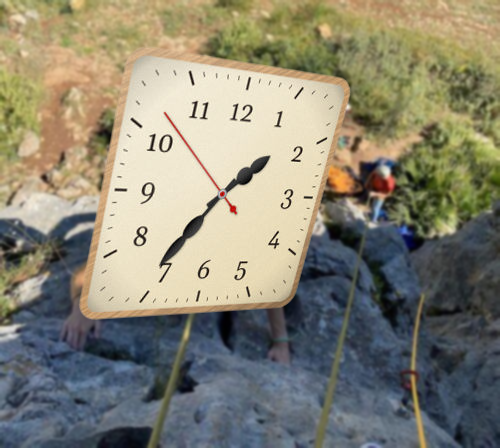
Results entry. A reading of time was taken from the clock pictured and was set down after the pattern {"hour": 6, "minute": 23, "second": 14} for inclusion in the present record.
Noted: {"hour": 1, "minute": 35, "second": 52}
